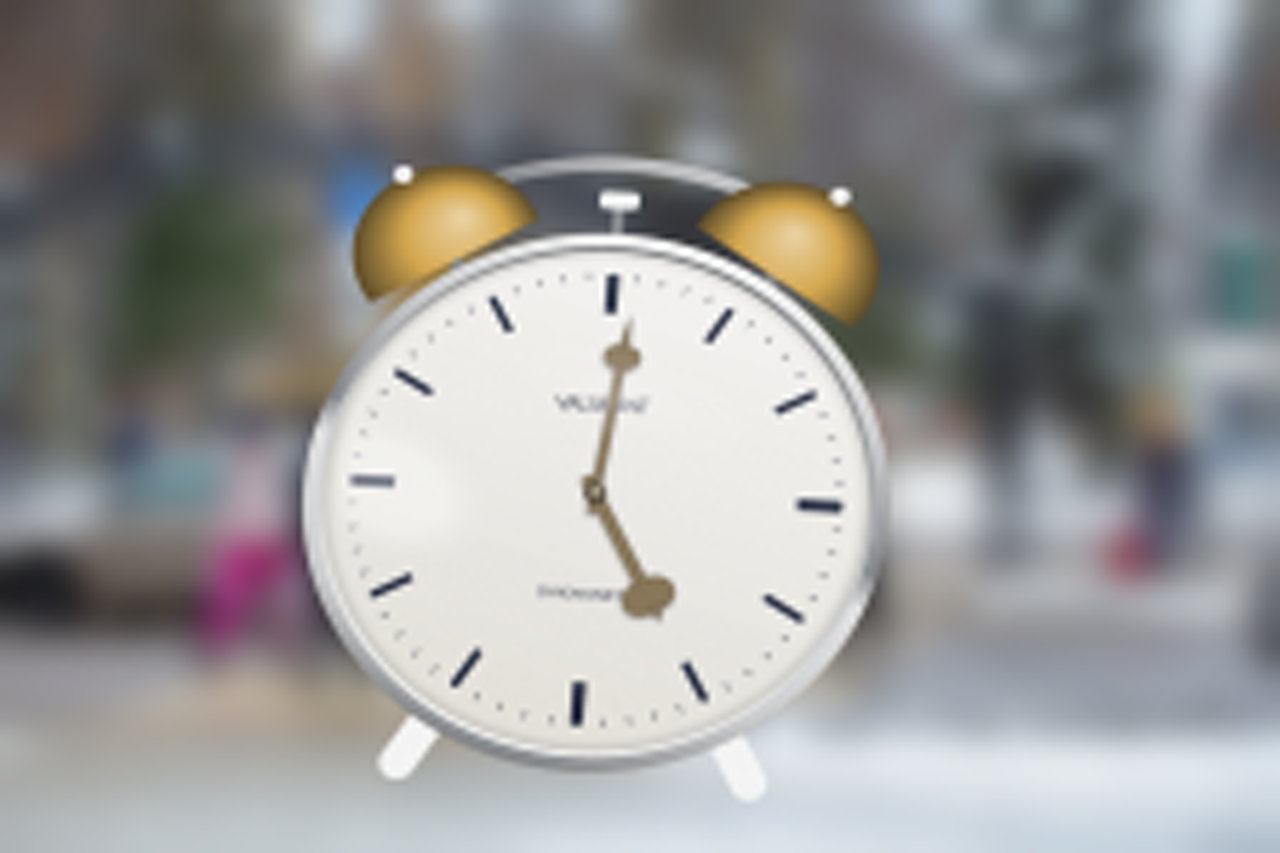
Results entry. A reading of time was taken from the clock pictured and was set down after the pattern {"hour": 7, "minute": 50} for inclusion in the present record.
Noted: {"hour": 5, "minute": 1}
